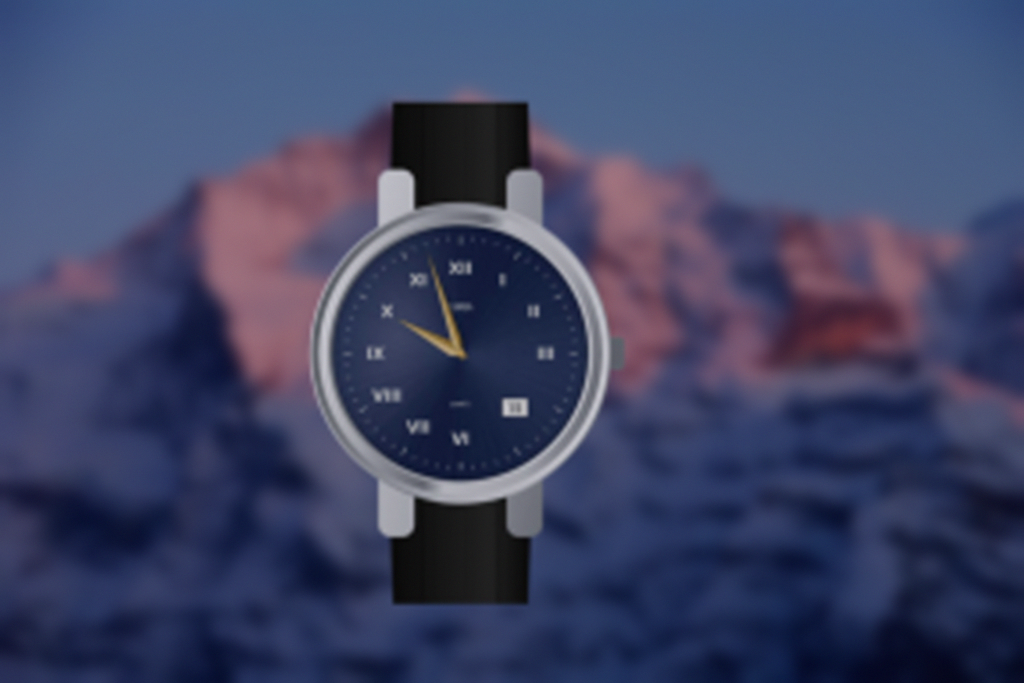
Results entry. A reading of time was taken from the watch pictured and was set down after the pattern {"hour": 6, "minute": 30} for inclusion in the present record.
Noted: {"hour": 9, "minute": 57}
